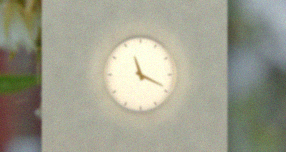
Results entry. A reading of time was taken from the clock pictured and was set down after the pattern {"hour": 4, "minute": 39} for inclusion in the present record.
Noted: {"hour": 11, "minute": 19}
